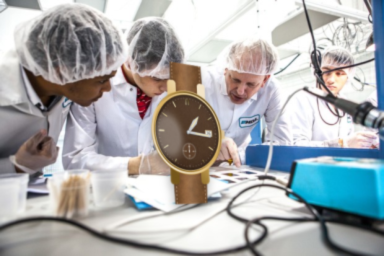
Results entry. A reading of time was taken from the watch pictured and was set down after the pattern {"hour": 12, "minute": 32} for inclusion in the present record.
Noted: {"hour": 1, "minute": 16}
